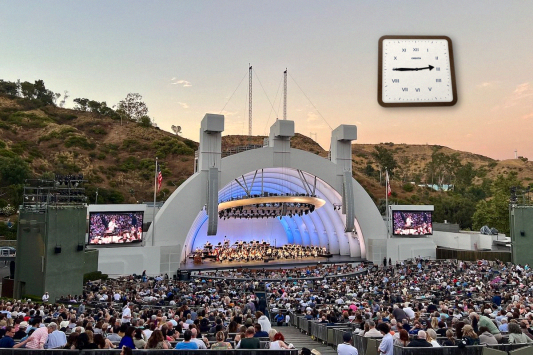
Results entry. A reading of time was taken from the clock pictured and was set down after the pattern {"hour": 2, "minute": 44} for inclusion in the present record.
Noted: {"hour": 2, "minute": 45}
